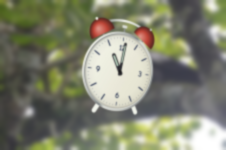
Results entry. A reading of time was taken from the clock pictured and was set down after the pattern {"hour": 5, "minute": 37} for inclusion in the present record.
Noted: {"hour": 11, "minute": 1}
